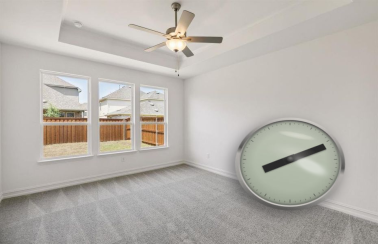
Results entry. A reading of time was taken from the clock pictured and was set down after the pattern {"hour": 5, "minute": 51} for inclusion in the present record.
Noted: {"hour": 8, "minute": 11}
